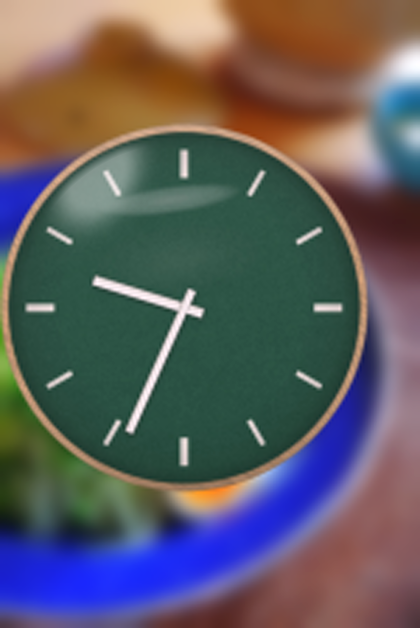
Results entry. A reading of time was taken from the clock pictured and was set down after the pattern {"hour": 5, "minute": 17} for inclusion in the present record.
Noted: {"hour": 9, "minute": 34}
